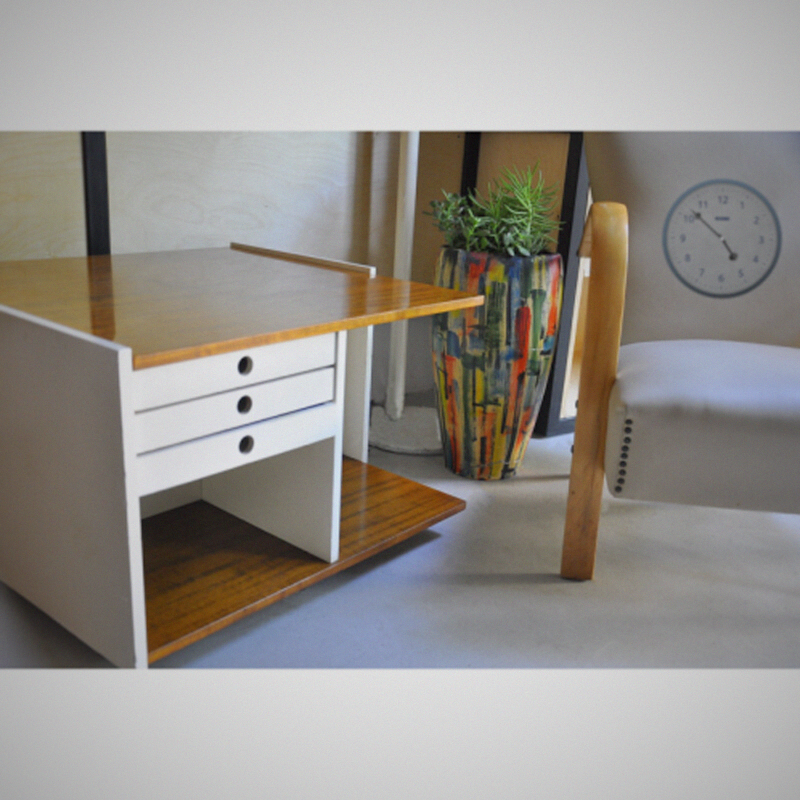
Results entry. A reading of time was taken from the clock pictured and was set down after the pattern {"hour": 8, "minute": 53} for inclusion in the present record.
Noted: {"hour": 4, "minute": 52}
